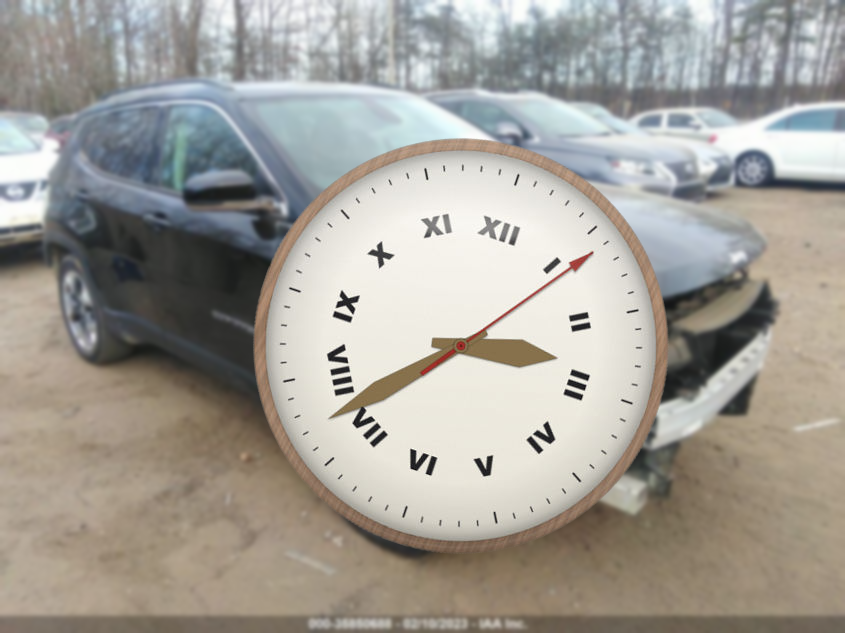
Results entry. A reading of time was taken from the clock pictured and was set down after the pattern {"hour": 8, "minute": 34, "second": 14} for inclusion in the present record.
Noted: {"hour": 2, "minute": 37, "second": 6}
